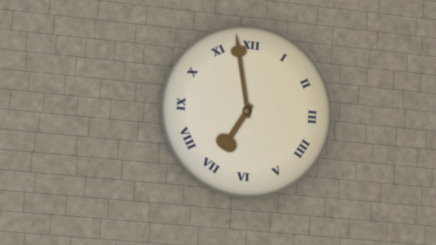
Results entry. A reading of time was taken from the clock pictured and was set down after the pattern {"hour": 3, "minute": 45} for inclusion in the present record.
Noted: {"hour": 6, "minute": 58}
